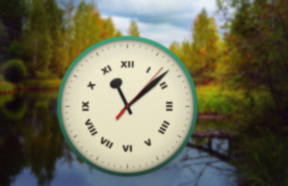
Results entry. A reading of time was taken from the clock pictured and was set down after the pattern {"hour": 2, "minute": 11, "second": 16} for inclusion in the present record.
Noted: {"hour": 11, "minute": 8, "second": 7}
